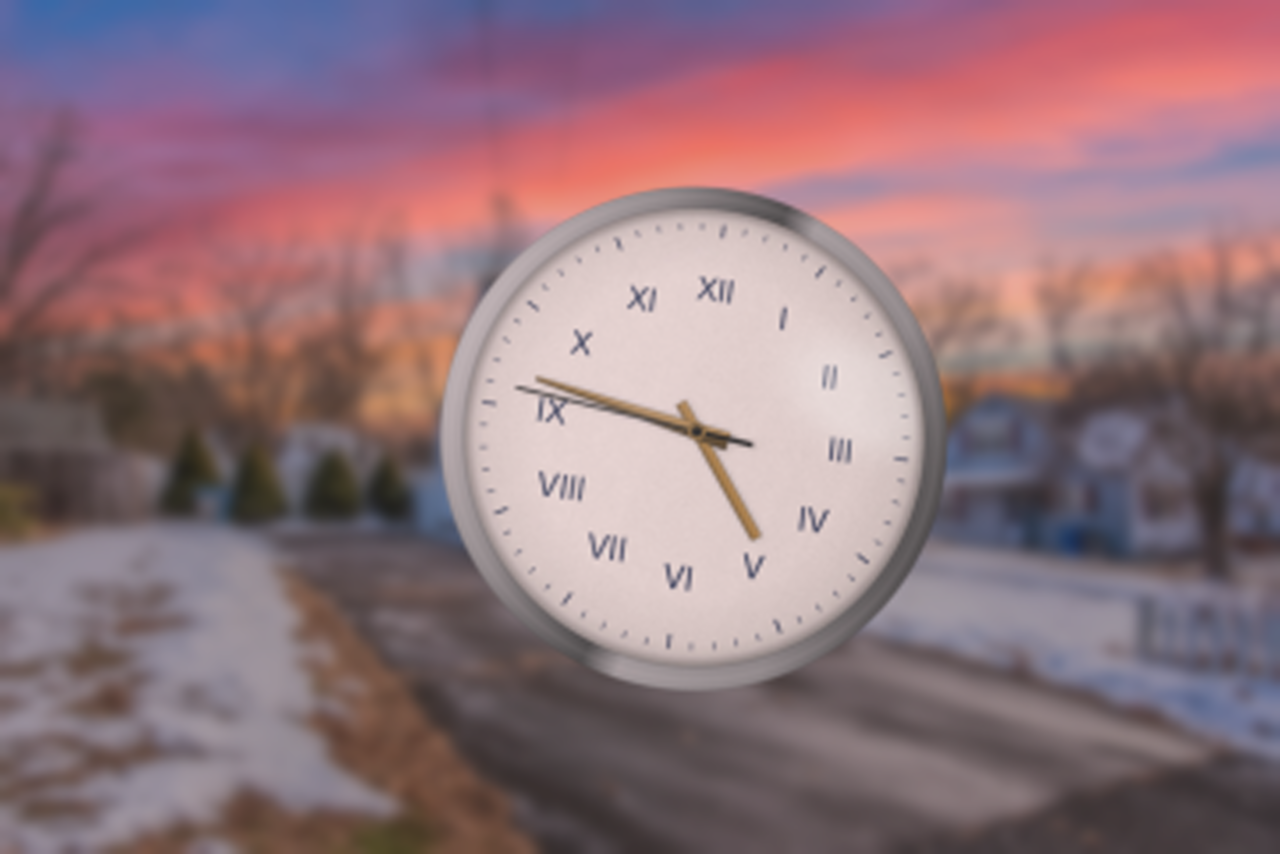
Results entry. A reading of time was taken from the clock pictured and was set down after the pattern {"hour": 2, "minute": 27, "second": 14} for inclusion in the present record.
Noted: {"hour": 4, "minute": 46, "second": 46}
